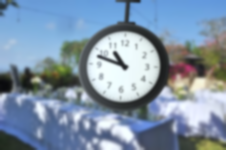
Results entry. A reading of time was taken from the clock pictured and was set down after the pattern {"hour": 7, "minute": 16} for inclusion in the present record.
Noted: {"hour": 10, "minute": 48}
